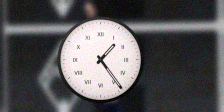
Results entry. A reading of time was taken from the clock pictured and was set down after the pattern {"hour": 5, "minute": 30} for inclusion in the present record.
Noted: {"hour": 1, "minute": 24}
